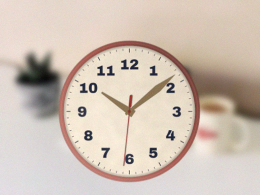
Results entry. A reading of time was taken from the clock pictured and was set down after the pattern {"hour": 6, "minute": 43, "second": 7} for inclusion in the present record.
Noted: {"hour": 10, "minute": 8, "second": 31}
